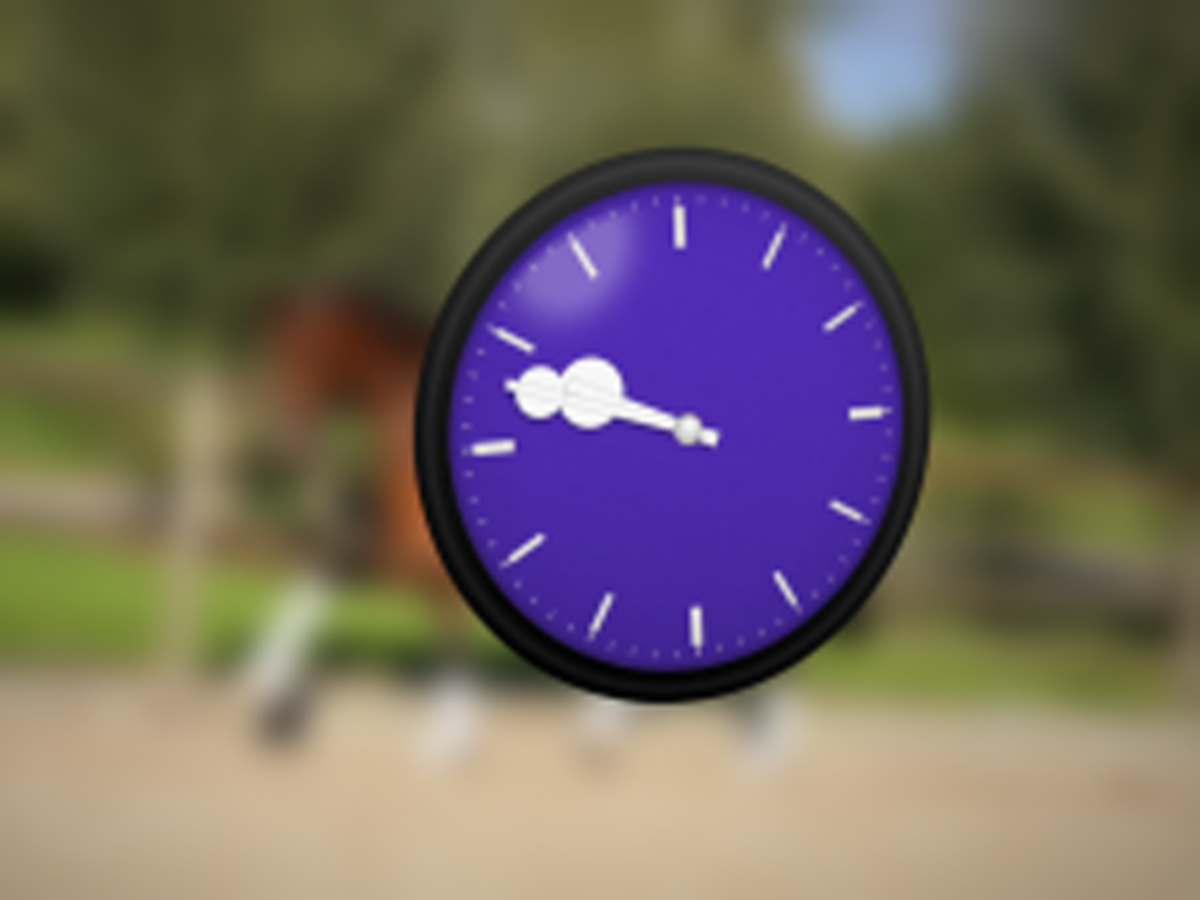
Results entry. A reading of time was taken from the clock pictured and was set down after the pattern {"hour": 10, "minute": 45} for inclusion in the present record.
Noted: {"hour": 9, "minute": 48}
